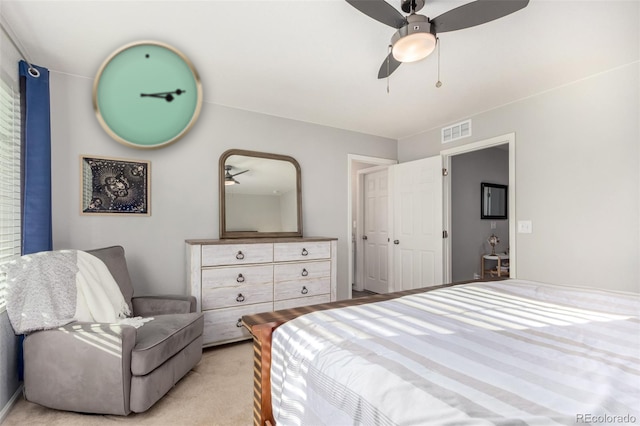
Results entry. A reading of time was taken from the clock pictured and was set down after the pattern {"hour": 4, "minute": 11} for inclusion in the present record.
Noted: {"hour": 3, "minute": 14}
